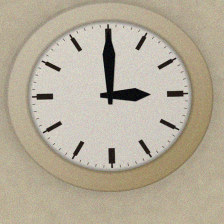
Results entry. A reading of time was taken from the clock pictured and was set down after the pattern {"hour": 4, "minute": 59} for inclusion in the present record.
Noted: {"hour": 3, "minute": 0}
